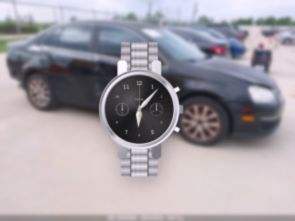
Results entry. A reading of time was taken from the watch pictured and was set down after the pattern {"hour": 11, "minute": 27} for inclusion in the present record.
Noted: {"hour": 6, "minute": 7}
